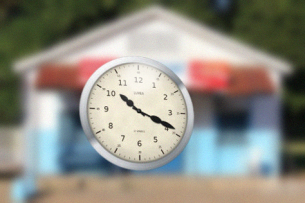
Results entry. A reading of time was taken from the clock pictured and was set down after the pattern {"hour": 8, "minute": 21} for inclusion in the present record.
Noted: {"hour": 10, "minute": 19}
